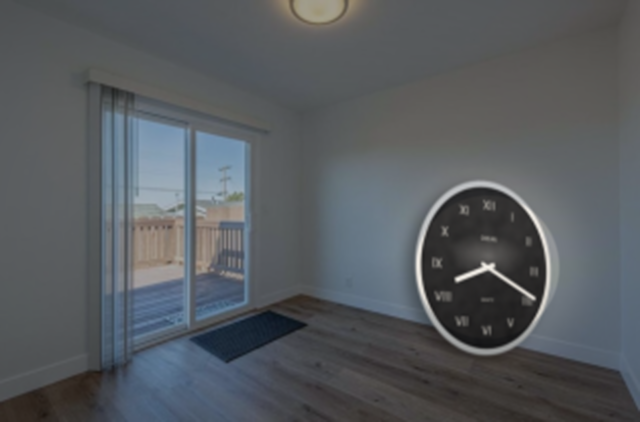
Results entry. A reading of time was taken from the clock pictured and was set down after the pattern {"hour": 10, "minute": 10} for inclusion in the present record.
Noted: {"hour": 8, "minute": 19}
